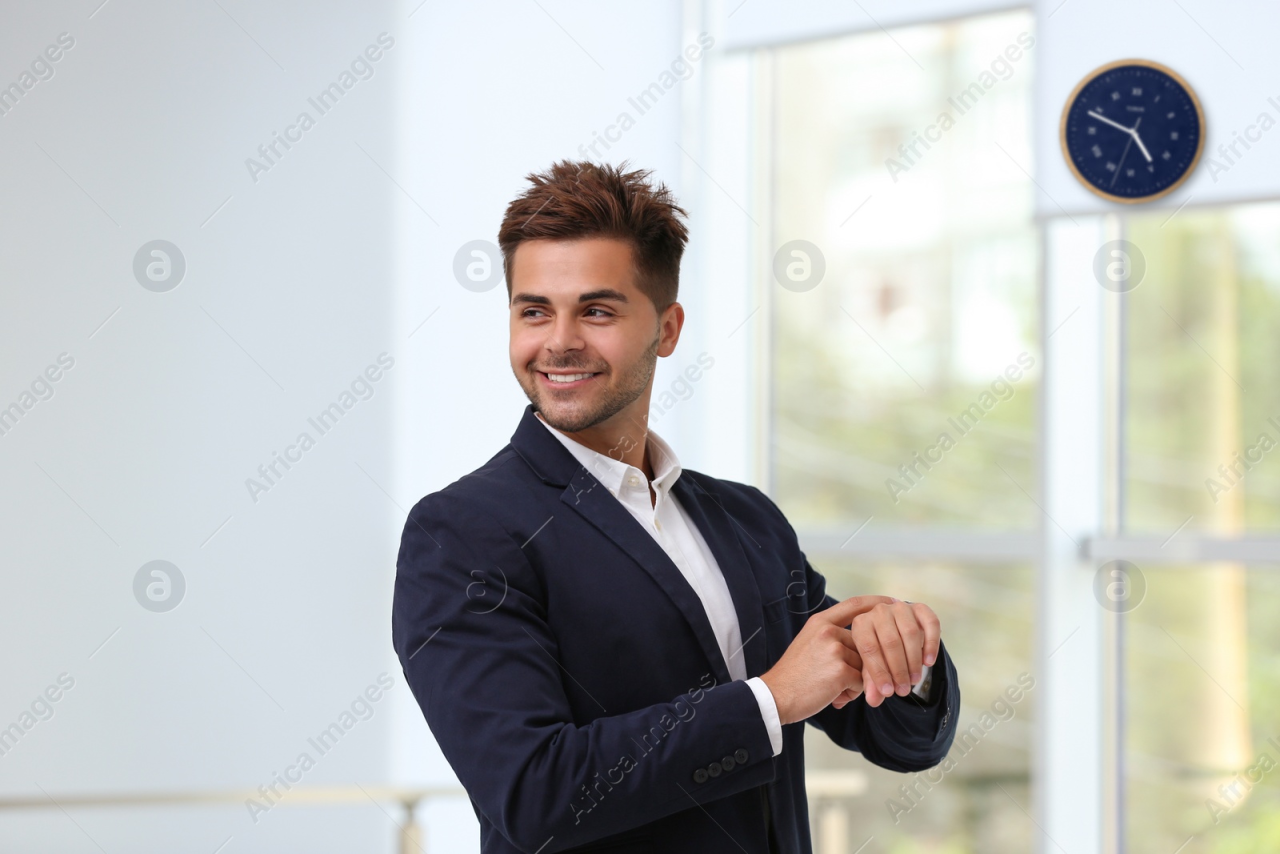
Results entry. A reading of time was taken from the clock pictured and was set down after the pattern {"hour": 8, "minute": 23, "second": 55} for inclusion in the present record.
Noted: {"hour": 4, "minute": 48, "second": 33}
